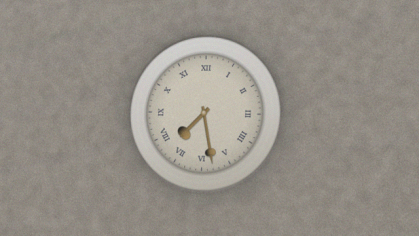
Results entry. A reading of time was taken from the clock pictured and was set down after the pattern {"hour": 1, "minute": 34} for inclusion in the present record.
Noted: {"hour": 7, "minute": 28}
